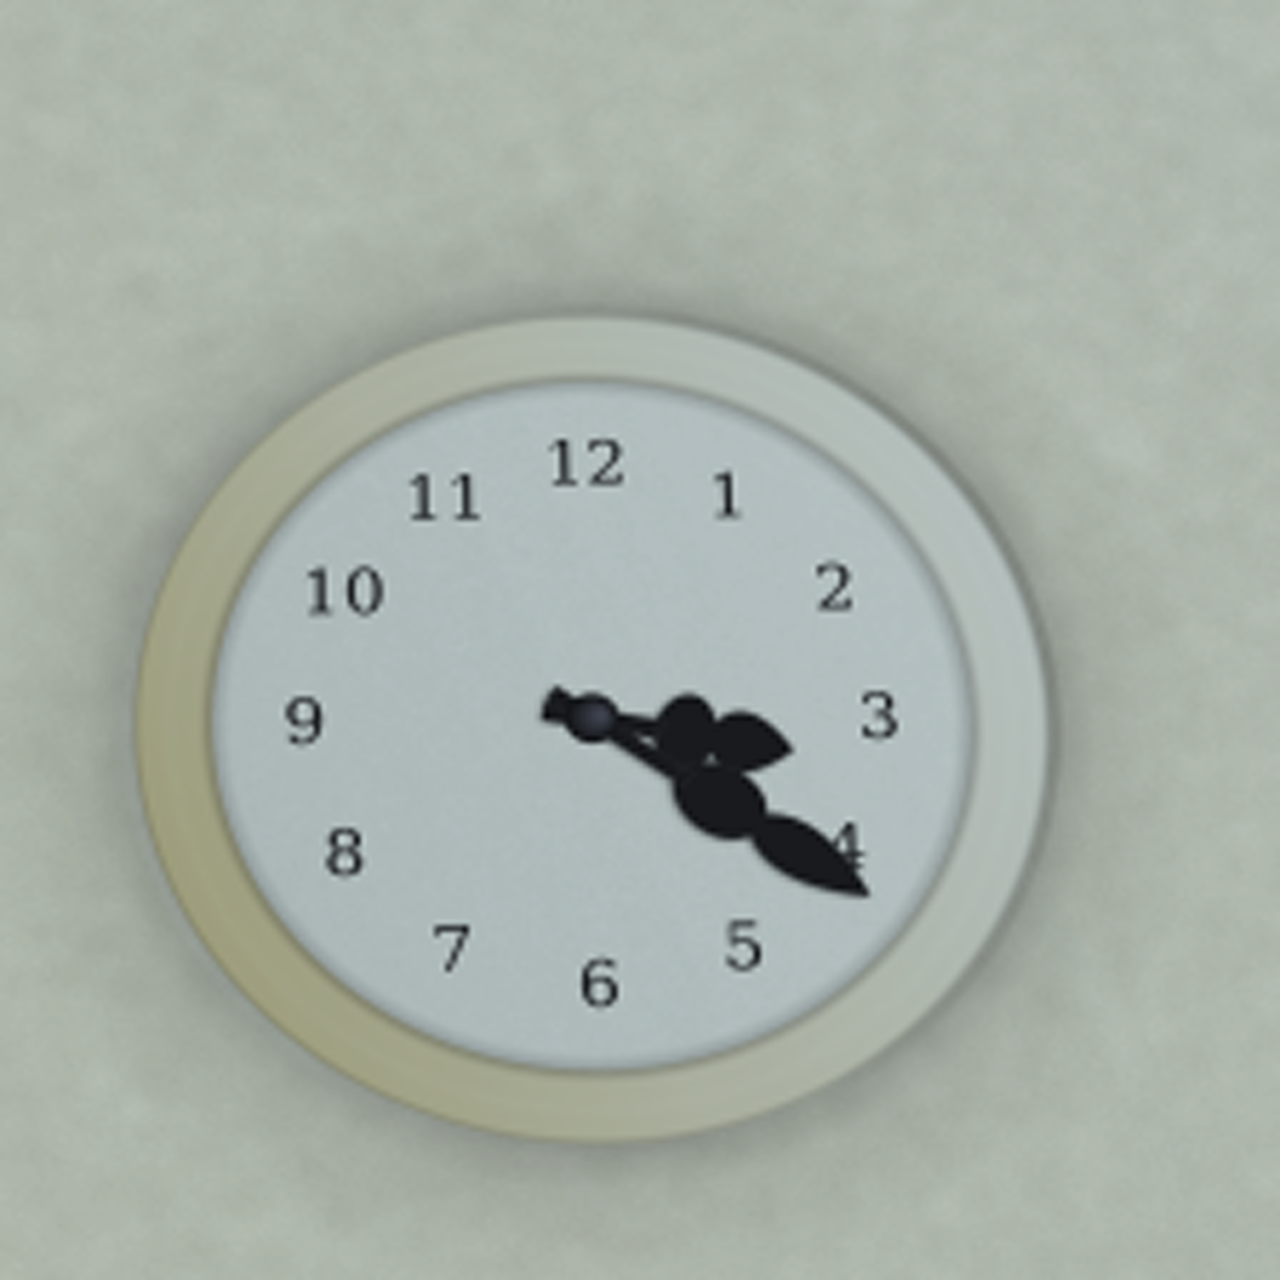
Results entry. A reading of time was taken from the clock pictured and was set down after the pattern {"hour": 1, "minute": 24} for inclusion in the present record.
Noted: {"hour": 3, "minute": 21}
